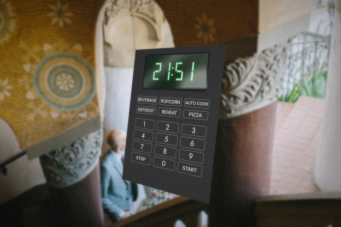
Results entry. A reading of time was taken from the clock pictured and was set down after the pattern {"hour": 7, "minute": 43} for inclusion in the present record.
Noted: {"hour": 21, "minute": 51}
